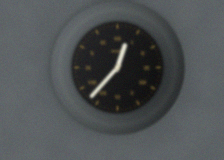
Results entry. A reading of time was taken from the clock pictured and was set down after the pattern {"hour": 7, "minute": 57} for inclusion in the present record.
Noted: {"hour": 12, "minute": 37}
